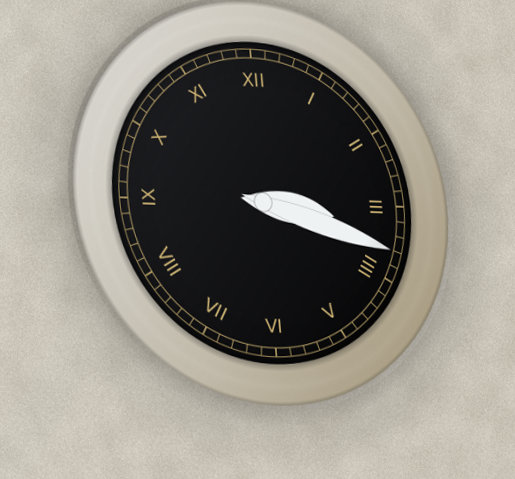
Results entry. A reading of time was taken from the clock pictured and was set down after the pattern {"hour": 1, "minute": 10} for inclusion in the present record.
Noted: {"hour": 3, "minute": 18}
